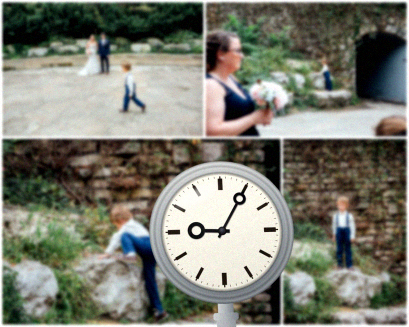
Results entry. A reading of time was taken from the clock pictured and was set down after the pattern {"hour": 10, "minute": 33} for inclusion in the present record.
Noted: {"hour": 9, "minute": 5}
